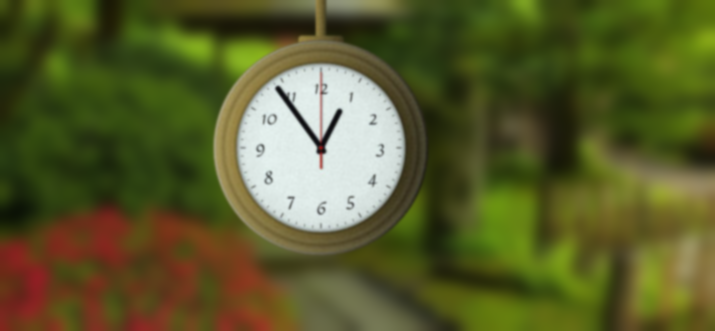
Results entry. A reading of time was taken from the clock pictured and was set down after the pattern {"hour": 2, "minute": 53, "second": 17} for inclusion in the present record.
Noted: {"hour": 12, "minute": 54, "second": 0}
